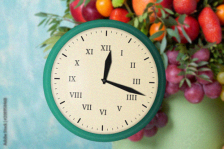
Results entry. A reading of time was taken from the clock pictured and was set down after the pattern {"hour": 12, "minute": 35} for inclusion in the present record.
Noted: {"hour": 12, "minute": 18}
